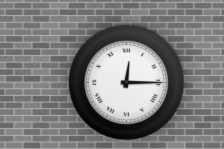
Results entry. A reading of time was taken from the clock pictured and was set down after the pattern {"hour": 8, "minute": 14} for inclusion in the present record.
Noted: {"hour": 12, "minute": 15}
